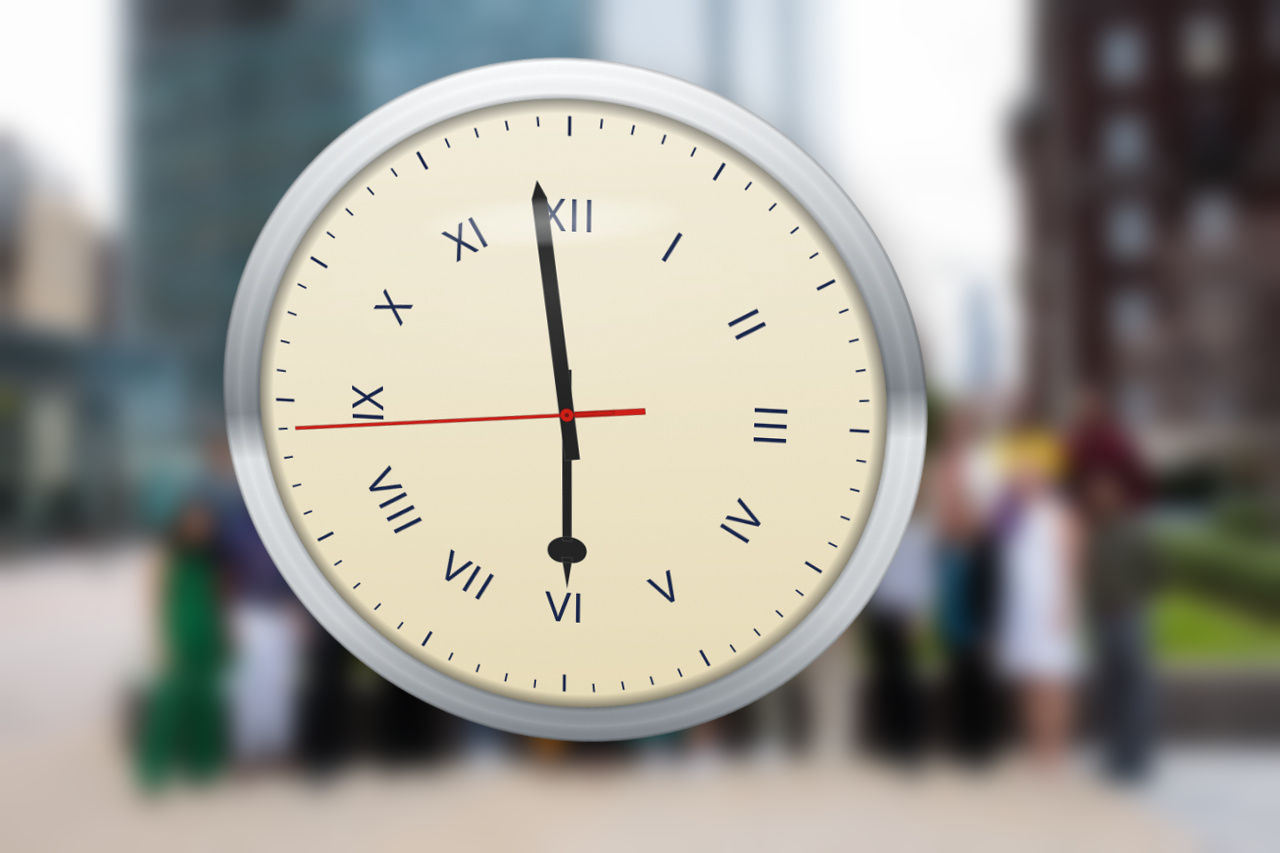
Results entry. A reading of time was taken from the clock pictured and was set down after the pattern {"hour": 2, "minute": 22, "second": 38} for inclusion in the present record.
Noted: {"hour": 5, "minute": 58, "second": 44}
